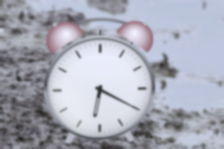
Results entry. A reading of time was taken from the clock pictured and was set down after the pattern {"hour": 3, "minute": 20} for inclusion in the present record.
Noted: {"hour": 6, "minute": 20}
